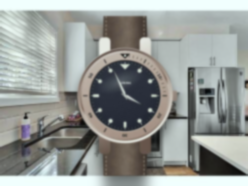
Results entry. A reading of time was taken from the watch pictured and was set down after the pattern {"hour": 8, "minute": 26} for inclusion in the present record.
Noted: {"hour": 3, "minute": 56}
